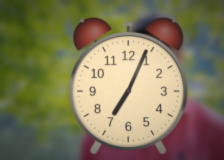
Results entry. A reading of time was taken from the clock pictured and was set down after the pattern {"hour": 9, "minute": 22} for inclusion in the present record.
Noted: {"hour": 7, "minute": 4}
